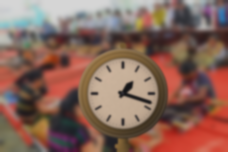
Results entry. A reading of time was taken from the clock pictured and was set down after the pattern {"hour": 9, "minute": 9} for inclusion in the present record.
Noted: {"hour": 1, "minute": 18}
